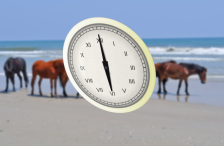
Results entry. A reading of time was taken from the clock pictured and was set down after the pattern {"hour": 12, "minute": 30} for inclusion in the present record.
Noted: {"hour": 6, "minute": 0}
